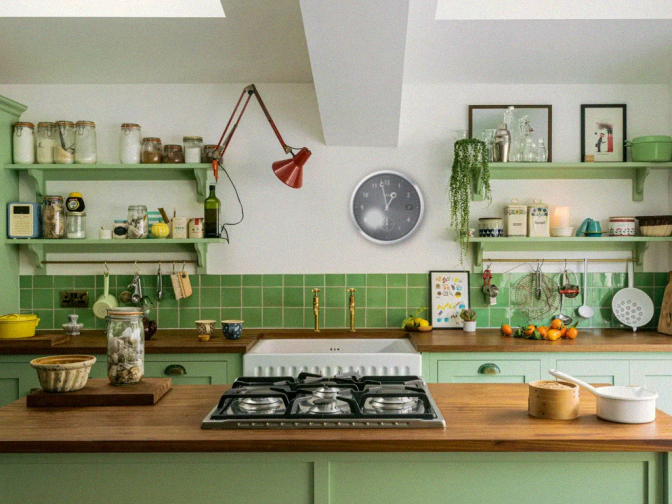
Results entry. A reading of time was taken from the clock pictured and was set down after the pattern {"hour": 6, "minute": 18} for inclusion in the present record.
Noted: {"hour": 12, "minute": 58}
